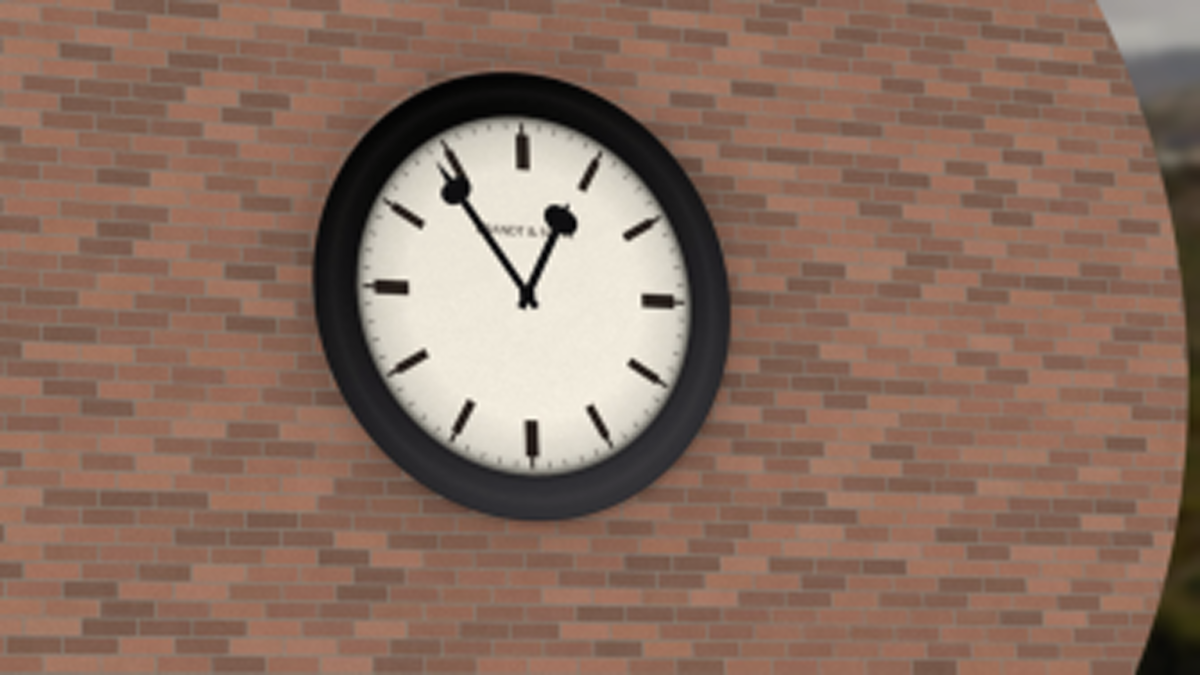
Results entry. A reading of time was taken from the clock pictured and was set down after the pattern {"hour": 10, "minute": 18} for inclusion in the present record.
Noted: {"hour": 12, "minute": 54}
